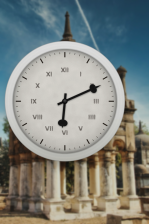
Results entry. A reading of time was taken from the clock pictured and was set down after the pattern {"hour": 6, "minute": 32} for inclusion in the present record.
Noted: {"hour": 6, "minute": 11}
